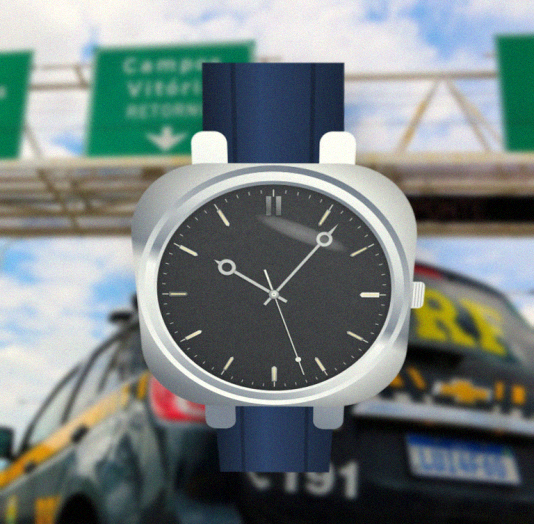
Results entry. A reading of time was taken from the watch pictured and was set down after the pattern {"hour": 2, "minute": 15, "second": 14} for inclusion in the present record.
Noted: {"hour": 10, "minute": 6, "second": 27}
